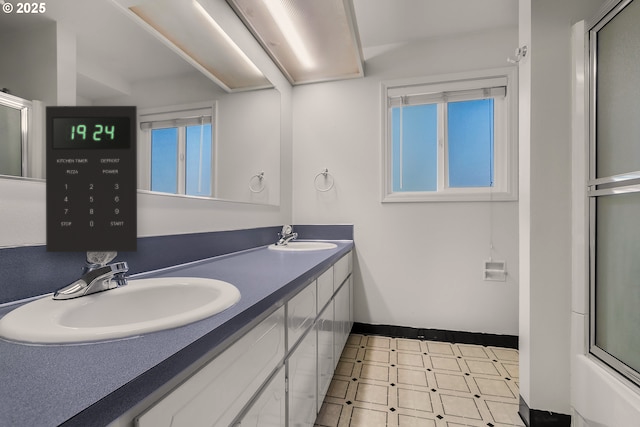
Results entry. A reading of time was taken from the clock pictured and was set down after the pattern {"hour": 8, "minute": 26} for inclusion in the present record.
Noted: {"hour": 19, "minute": 24}
